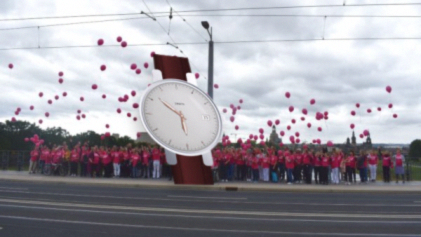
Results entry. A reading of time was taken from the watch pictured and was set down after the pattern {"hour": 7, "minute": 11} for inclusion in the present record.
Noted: {"hour": 5, "minute": 52}
